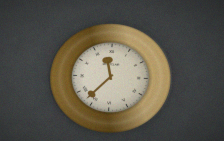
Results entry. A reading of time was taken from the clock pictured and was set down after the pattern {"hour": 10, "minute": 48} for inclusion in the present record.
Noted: {"hour": 11, "minute": 37}
